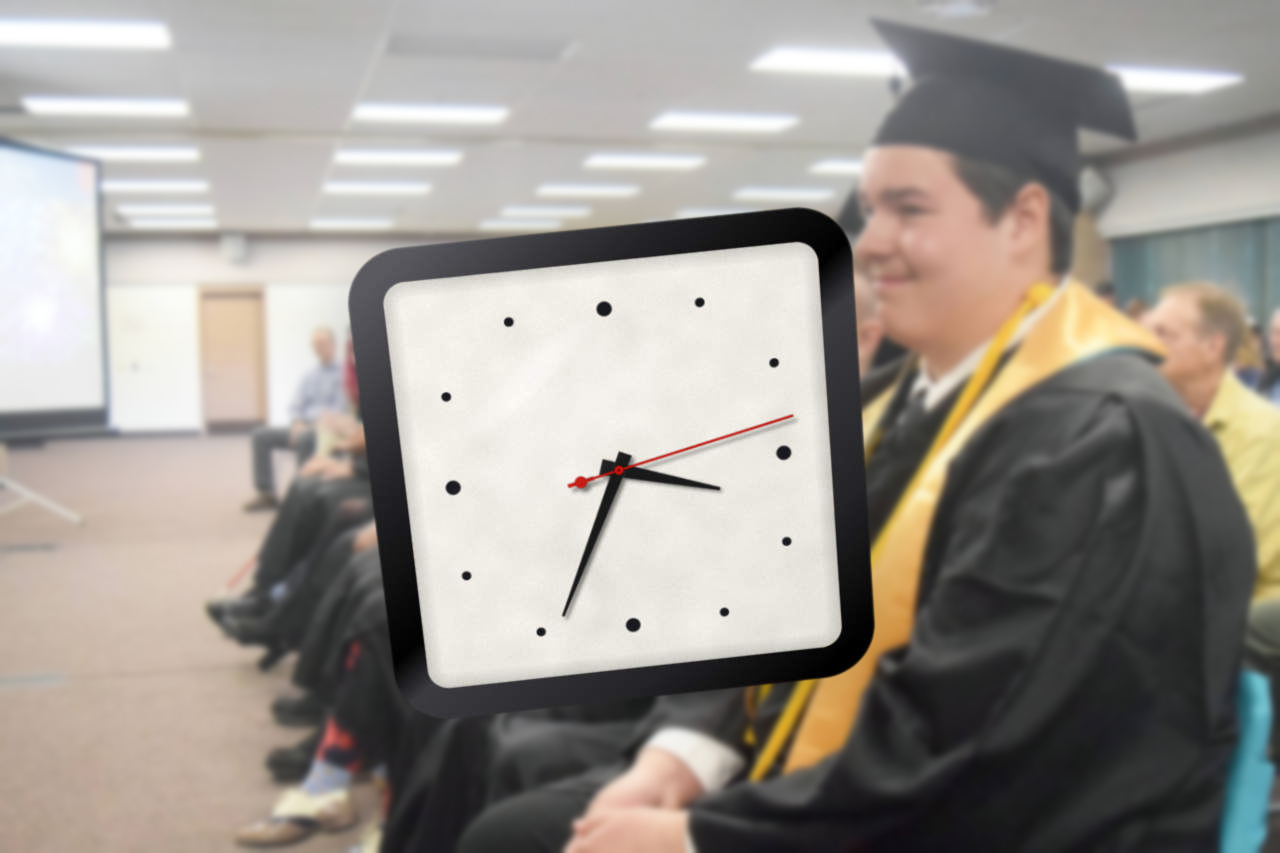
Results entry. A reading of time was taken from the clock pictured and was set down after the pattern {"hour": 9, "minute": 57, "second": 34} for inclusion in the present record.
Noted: {"hour": 3, "minute": 34, "second": 13}
